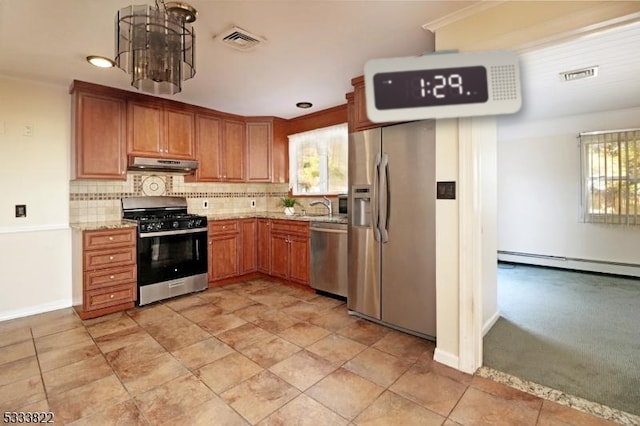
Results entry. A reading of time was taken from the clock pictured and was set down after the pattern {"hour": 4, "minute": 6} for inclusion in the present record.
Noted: {"hour": 1, "minute": 29}
